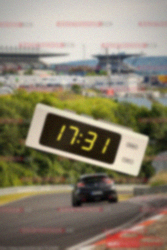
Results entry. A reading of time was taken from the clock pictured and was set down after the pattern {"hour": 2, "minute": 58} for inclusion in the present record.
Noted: {"hour": 17, "minute": 31}
